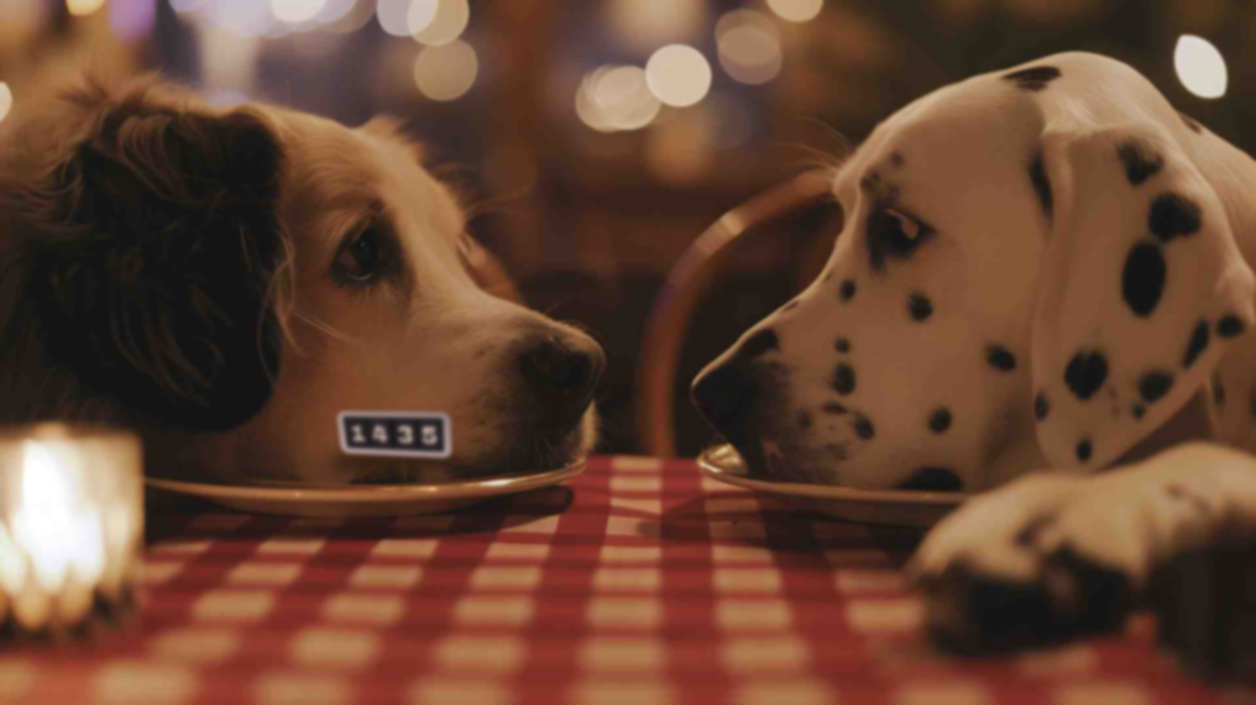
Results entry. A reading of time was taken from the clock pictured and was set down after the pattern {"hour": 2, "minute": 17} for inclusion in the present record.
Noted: {"hour": 14, "minute": 35}
